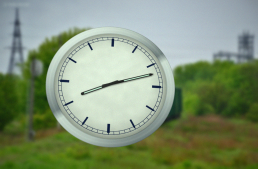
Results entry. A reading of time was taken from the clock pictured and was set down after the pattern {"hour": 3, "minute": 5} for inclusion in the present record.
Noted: {"hour": 8, "minute": 12}
